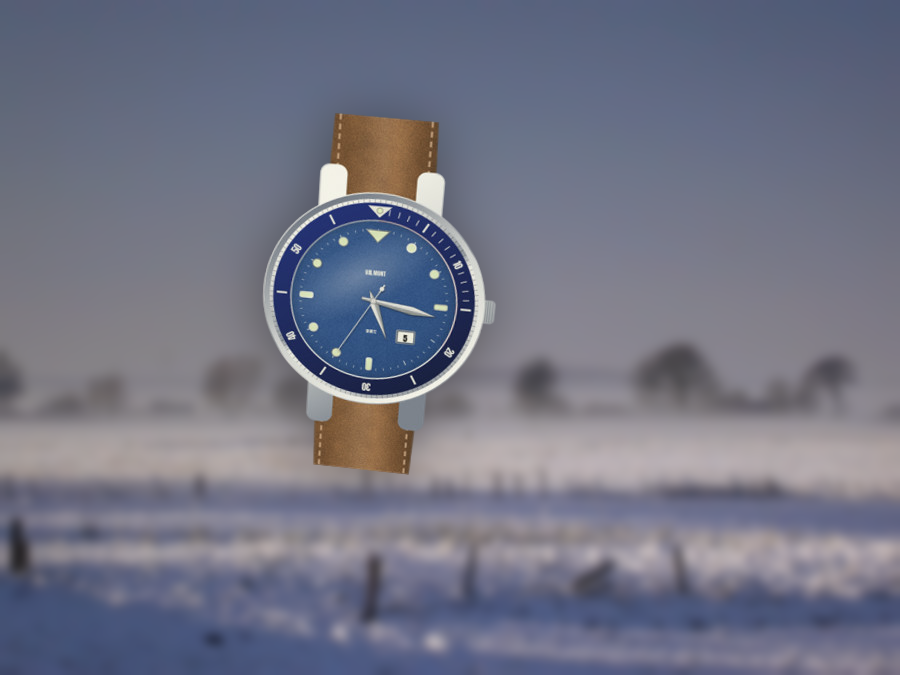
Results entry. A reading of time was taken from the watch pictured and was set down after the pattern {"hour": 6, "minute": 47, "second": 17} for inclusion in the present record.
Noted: {"hour": 5, "minute": 16, "second": 35}
